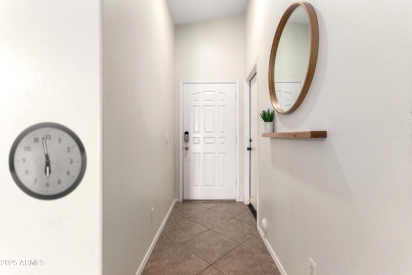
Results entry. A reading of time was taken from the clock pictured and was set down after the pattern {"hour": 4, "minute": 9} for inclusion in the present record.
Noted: {"hour": 5, "minute": 58}
